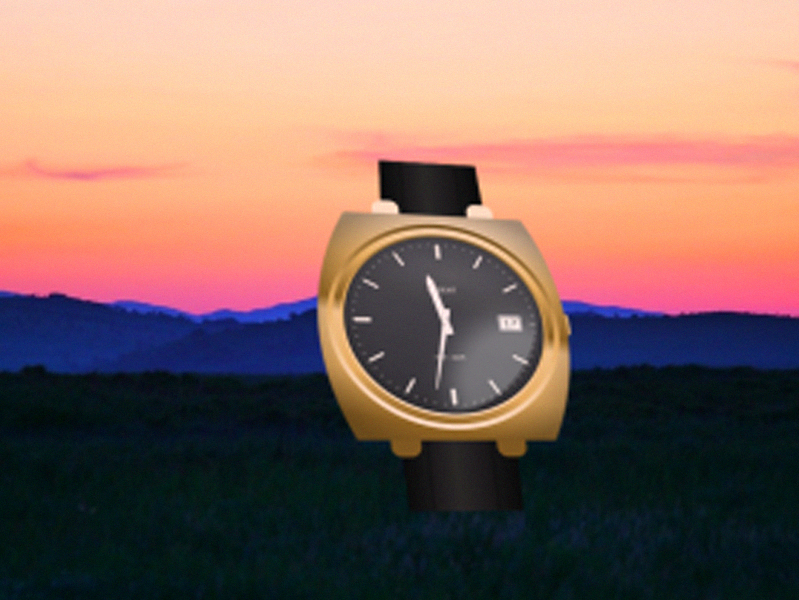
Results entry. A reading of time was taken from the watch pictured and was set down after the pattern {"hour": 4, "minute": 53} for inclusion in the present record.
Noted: {"hour": 11, "minute": 32}
